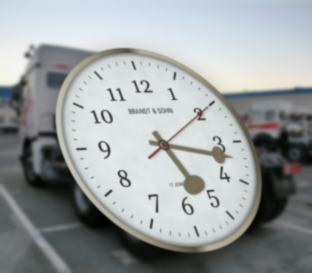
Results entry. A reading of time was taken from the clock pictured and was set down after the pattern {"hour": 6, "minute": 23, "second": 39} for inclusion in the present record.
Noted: {"hour": 5, "minute": 17, "second": 10}
